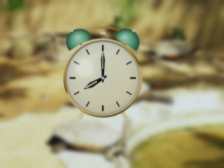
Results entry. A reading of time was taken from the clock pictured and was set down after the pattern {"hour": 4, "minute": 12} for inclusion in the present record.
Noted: {"hour": 8, "minute": 0}
